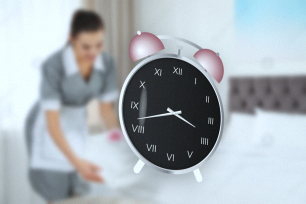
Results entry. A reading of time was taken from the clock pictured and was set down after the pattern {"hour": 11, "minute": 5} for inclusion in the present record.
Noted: {"hour": 3, "minute": 42}
